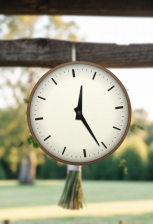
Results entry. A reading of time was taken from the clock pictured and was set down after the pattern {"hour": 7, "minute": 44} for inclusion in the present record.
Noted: {"hour": 12, "minute": 26}
